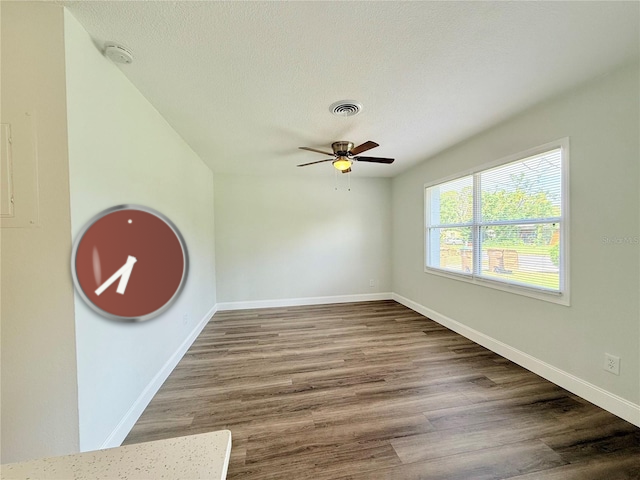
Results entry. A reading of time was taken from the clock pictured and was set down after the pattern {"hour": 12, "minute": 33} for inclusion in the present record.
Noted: {"hour": 6, "minute": 38}
